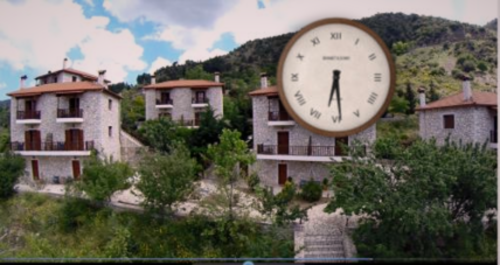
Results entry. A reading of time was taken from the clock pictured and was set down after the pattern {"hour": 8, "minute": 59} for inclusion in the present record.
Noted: {"hour": 6, "minute": 29}
